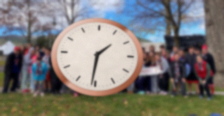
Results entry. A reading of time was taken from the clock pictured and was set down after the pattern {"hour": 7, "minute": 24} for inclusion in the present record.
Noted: {"hour": 1, "minute": 31}
